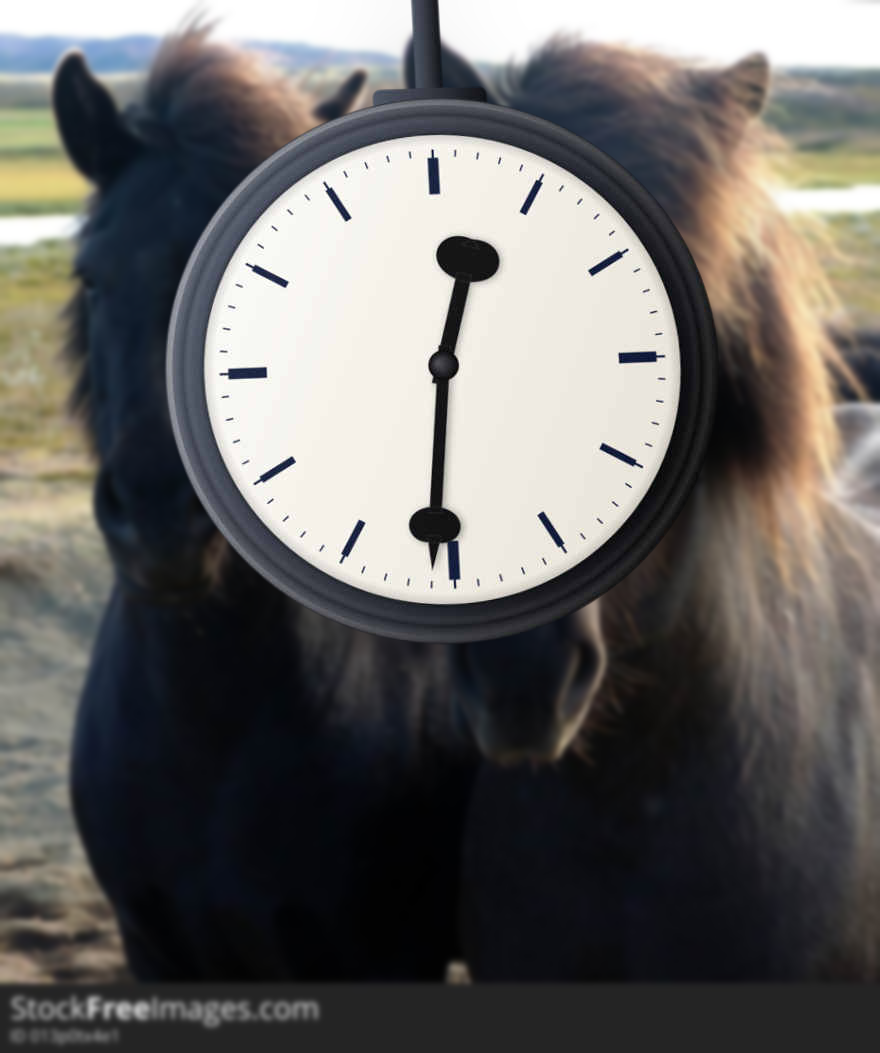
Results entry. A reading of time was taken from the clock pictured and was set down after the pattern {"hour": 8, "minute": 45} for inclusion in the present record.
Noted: {"hour": 12, "minute": 31}
